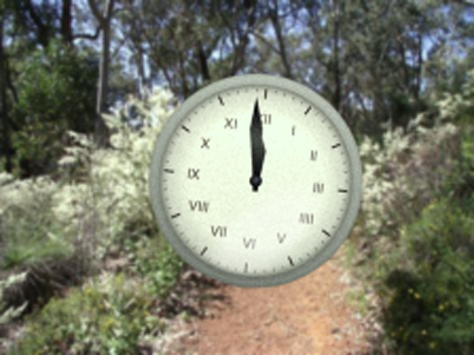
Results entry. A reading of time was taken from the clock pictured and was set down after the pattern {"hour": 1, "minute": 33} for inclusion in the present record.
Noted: {"hour": 11, "minute": 59}
